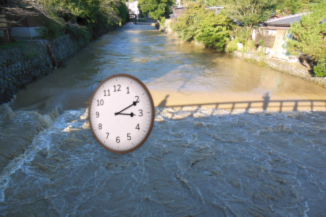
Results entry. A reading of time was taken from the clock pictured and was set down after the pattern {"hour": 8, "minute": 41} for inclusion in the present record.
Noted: {"hour": 3, "minute": 11}
